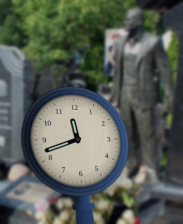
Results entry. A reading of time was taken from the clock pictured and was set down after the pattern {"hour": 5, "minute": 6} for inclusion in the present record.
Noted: {"hour": 11, "minute": 42}
